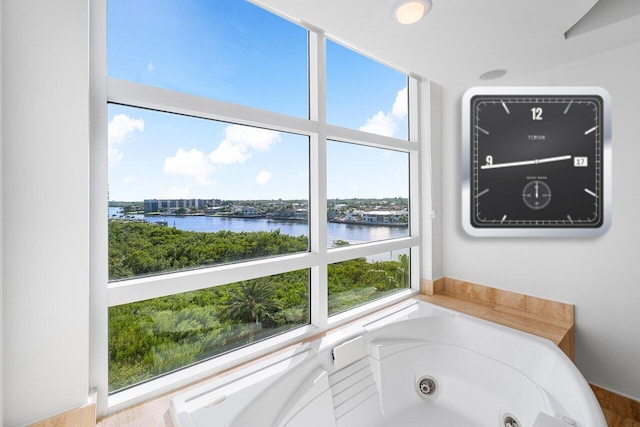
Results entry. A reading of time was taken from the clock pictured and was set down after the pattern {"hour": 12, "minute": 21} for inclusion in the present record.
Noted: {"hour": 2, "minute": 44}
